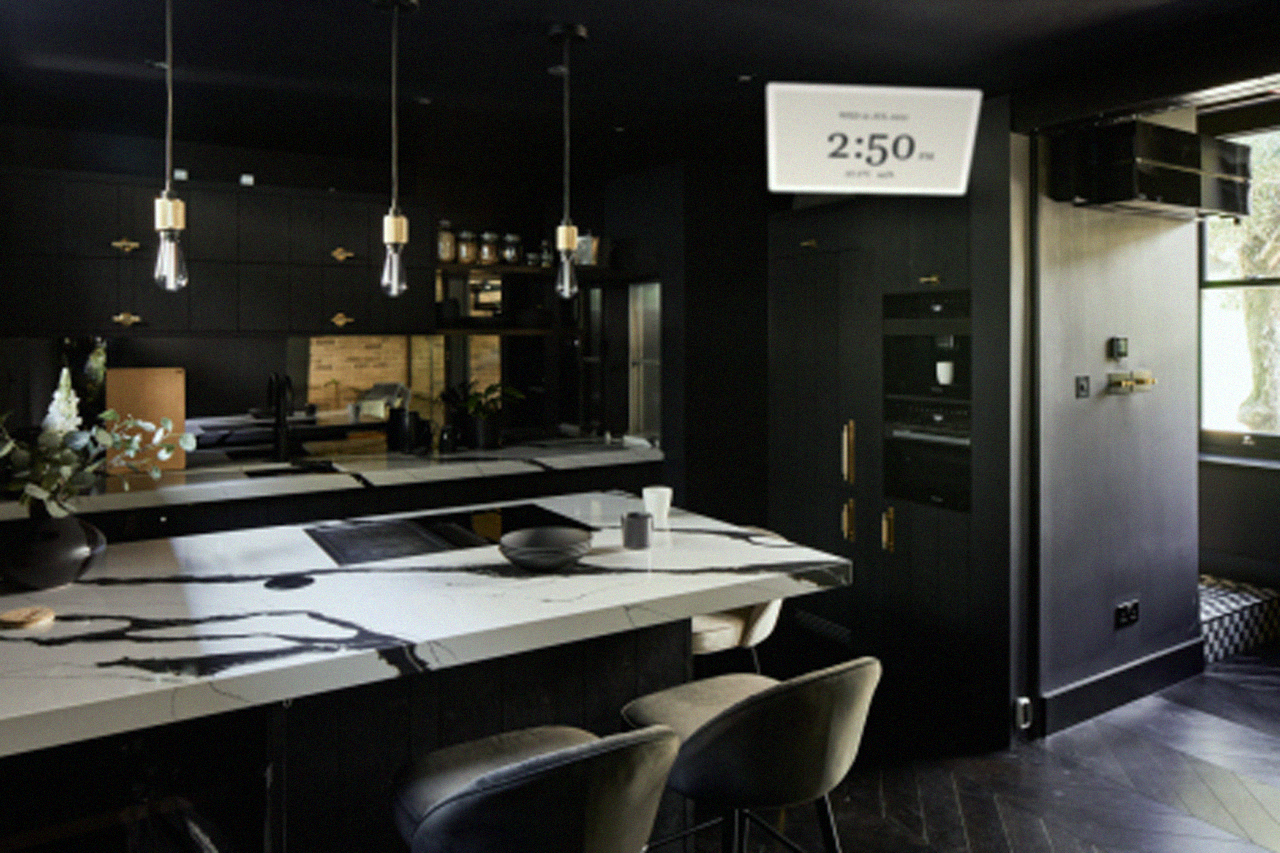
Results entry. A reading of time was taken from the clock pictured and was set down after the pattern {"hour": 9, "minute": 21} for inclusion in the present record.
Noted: {"hour": 2, "minute": 50}
